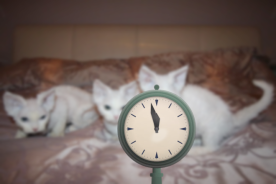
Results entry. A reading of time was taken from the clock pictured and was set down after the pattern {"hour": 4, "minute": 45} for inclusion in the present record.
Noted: {"hour": 11, "minute": 58}
